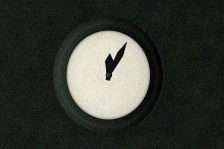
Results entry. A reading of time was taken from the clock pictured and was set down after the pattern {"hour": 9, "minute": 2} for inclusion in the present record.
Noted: {"hour": 12, "minute": 5}
